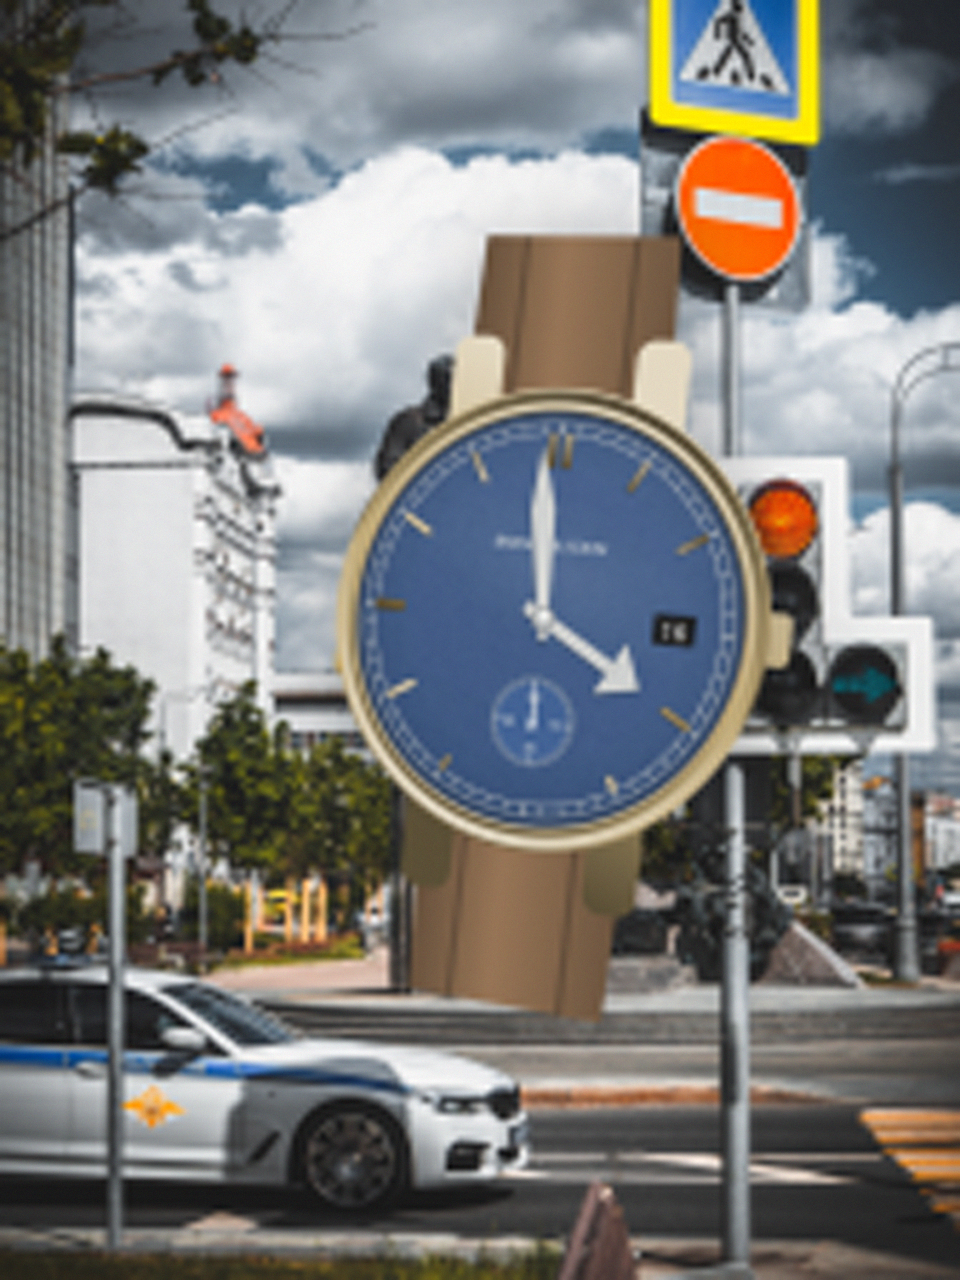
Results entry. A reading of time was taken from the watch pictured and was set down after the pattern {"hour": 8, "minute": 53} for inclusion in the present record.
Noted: {"hour": 3, "minute": 59}
